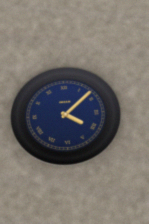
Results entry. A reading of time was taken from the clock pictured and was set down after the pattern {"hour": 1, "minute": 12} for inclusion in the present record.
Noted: {"hour": 4, "minute": 8}
